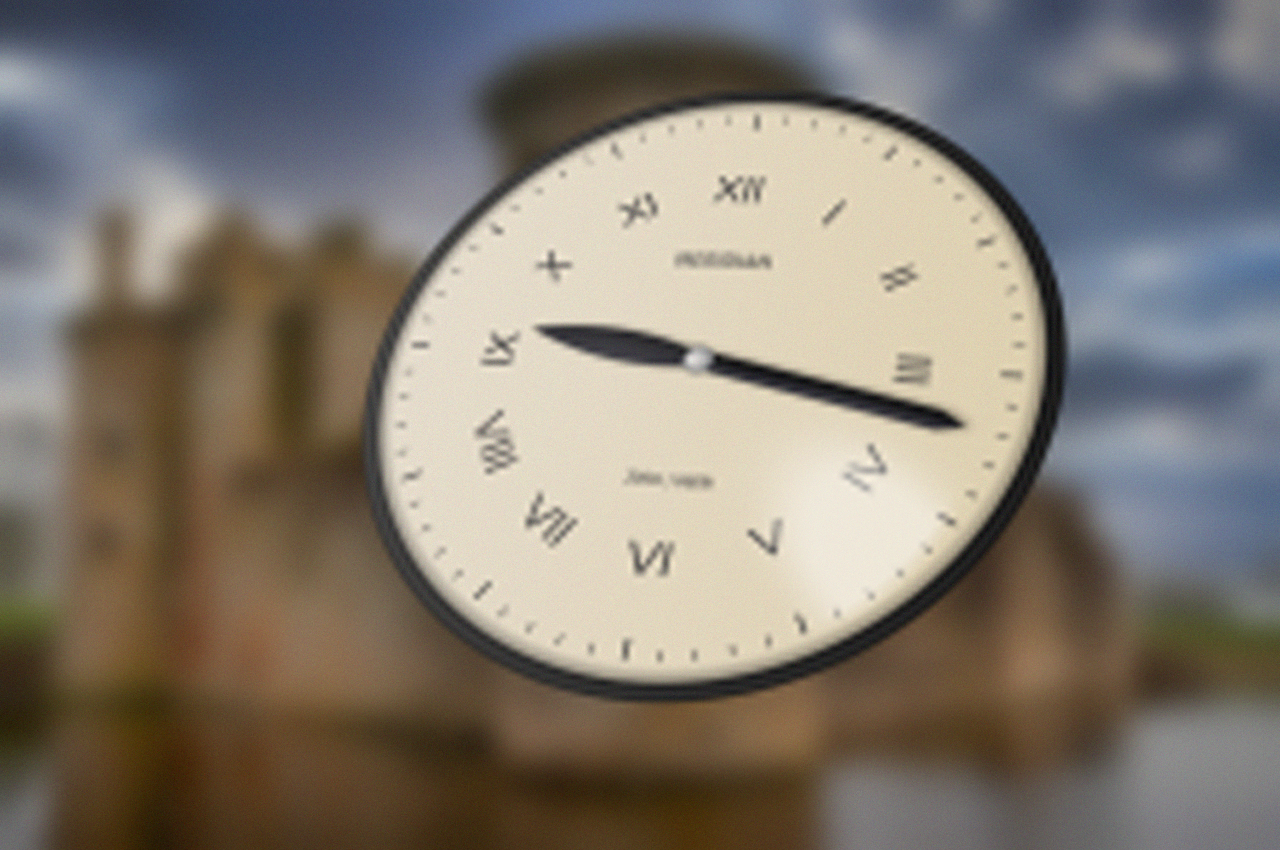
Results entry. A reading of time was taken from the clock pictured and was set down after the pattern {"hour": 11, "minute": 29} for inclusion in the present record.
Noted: {"hour": 9, "minute": 17}
